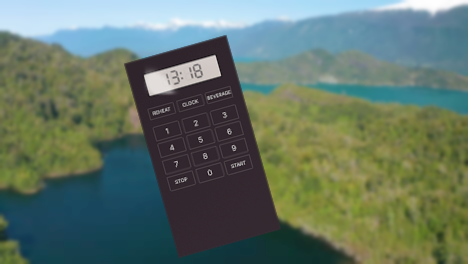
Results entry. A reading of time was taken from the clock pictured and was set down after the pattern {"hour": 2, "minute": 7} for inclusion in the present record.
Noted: {"hour": 13, "minute": 18}
